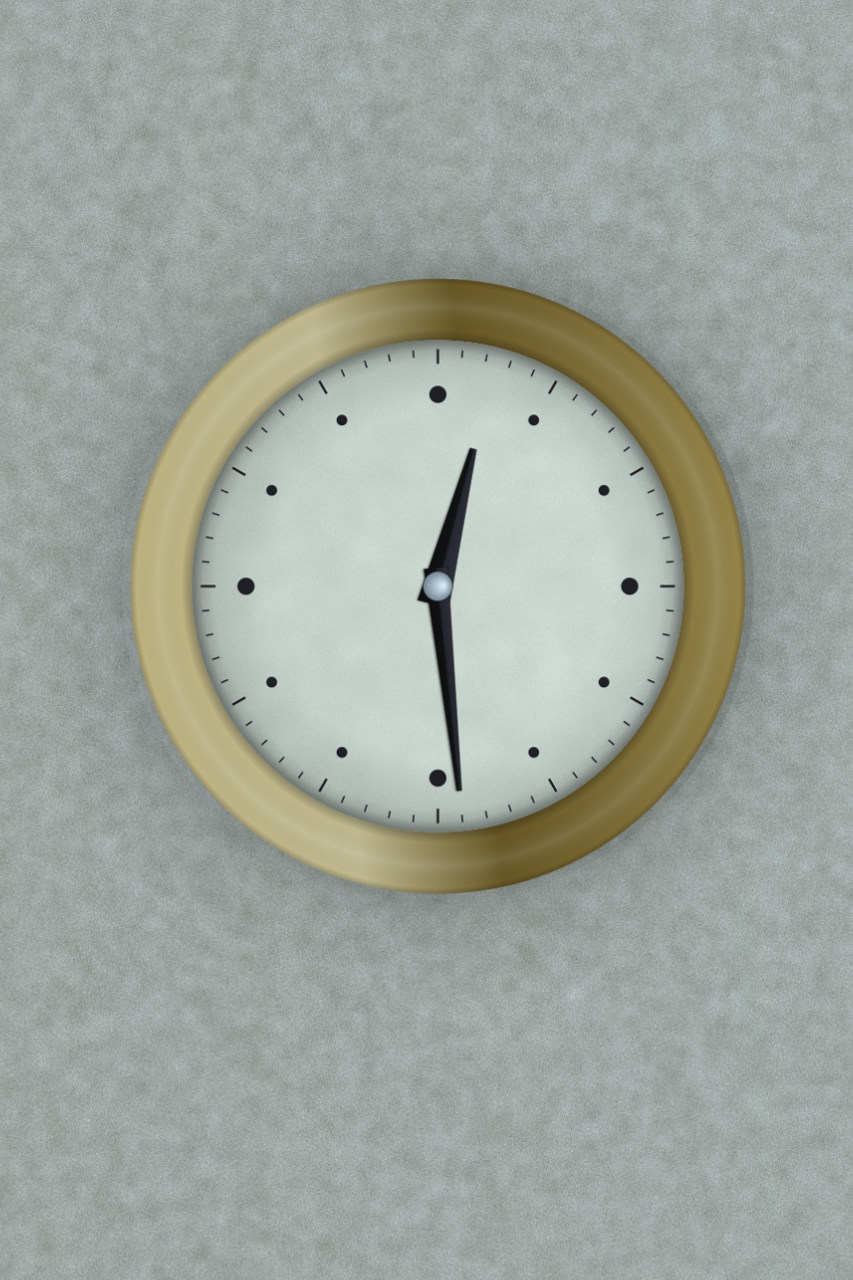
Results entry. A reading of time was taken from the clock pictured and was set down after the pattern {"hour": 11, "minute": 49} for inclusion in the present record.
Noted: {"hour": 12, "minute": 29}
